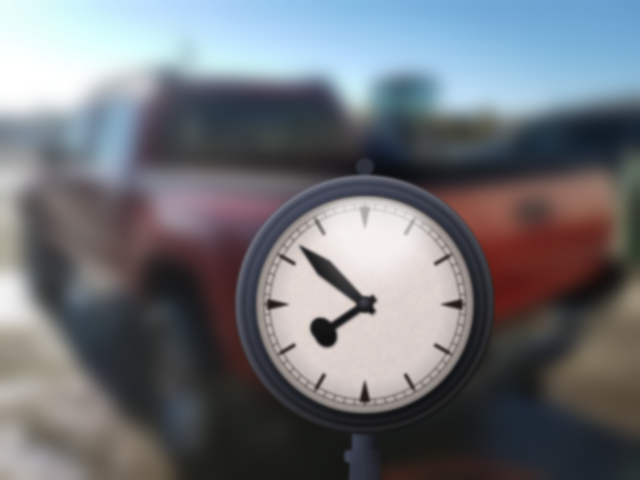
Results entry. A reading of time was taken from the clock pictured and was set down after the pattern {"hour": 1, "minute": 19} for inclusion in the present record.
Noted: {"hour": 7, "minute": 52}
